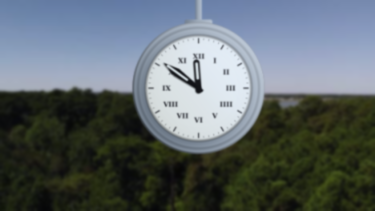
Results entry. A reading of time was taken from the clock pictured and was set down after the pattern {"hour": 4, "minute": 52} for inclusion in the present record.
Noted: {"hour": 11, "minute": 51}
